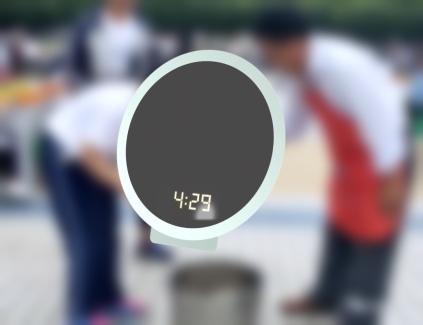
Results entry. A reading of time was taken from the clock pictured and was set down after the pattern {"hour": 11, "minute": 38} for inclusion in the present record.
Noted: {"hour": 4, "minute": 29}
